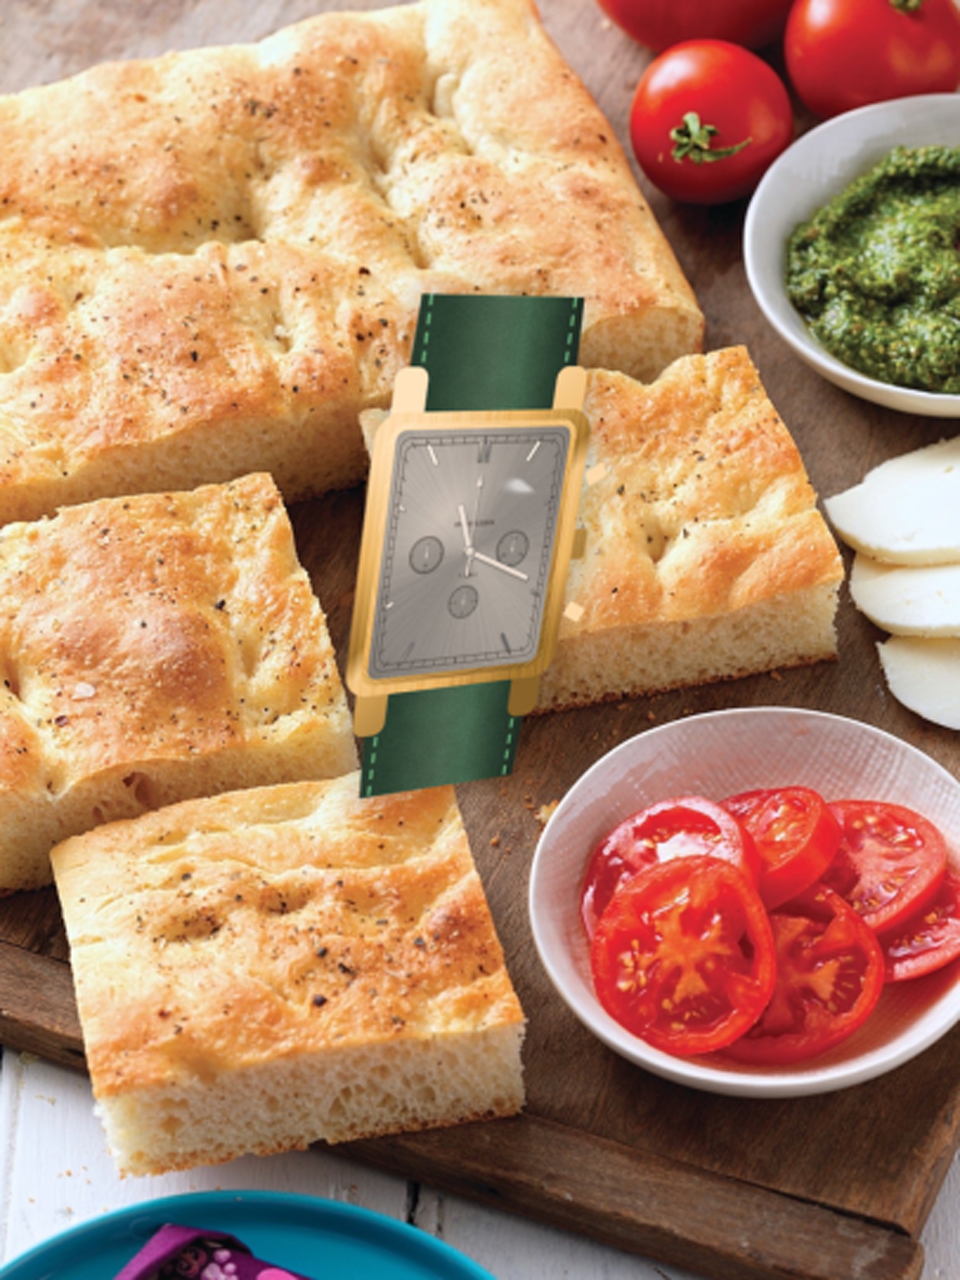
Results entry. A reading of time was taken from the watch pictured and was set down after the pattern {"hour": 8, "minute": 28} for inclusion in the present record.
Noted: {"hour": 11, "minute": 19}
